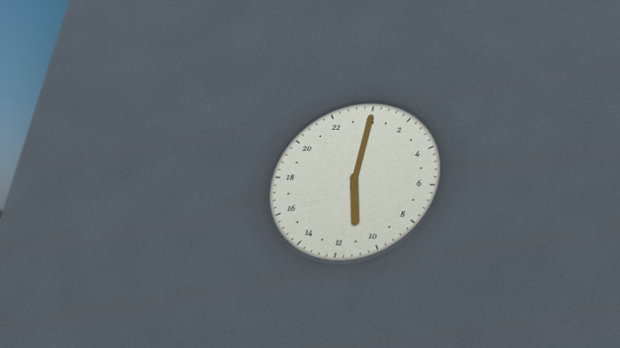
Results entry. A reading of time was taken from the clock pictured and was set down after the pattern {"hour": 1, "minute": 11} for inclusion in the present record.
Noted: {"hour": 11, "minute": 0}
